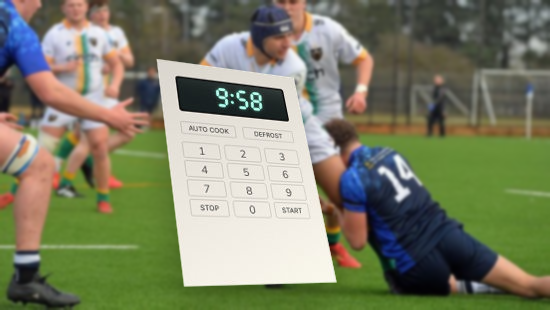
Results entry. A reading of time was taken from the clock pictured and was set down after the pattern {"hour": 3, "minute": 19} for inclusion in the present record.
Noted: {"hour": 9, "minute": 58}
